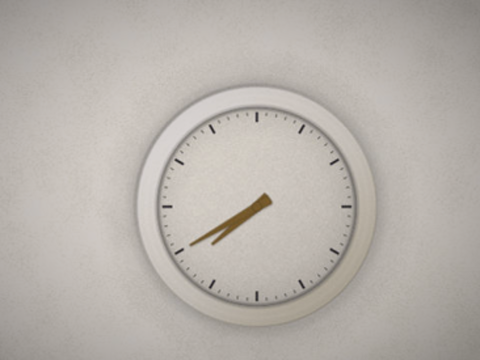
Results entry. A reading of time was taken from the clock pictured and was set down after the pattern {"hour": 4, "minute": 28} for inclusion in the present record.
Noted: {"hour": 7, "minute": 40}
